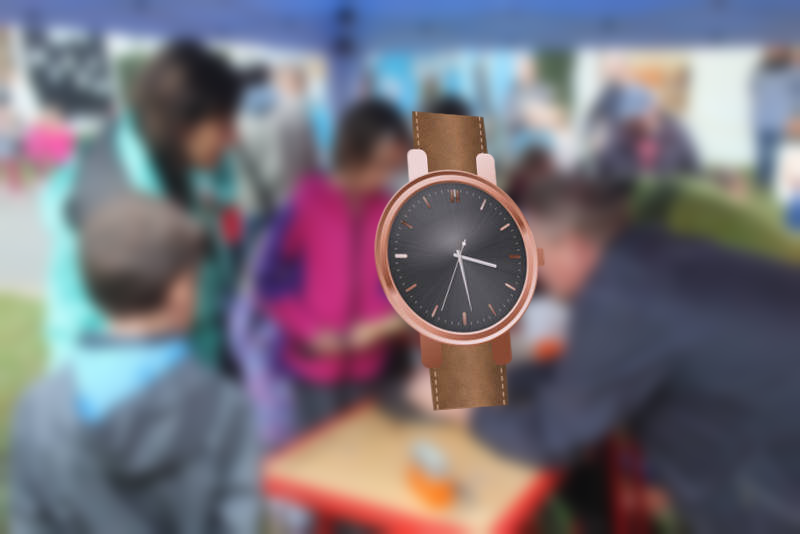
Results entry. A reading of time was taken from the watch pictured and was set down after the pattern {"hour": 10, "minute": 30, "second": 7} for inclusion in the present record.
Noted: {"hour": 3, "minute": 28, "second": 34}
